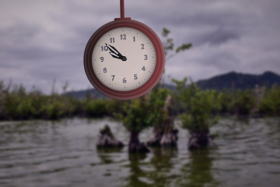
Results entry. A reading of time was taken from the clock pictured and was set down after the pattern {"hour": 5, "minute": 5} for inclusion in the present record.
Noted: {"hour": 9, "minute": 52}
